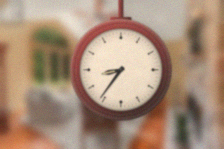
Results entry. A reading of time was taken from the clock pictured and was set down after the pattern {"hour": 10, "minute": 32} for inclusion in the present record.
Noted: {"hour": 8, "minute": 36}
